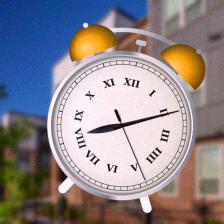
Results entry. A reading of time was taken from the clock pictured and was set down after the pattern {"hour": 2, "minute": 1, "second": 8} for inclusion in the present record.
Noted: {"hour": 8, "minute": 10, "second": 24}
